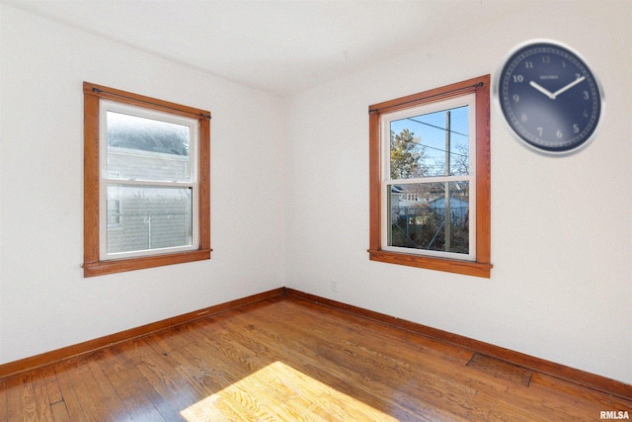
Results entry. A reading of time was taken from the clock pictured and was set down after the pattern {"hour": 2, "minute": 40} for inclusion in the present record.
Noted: {"hour": 10, "minute": 11}
